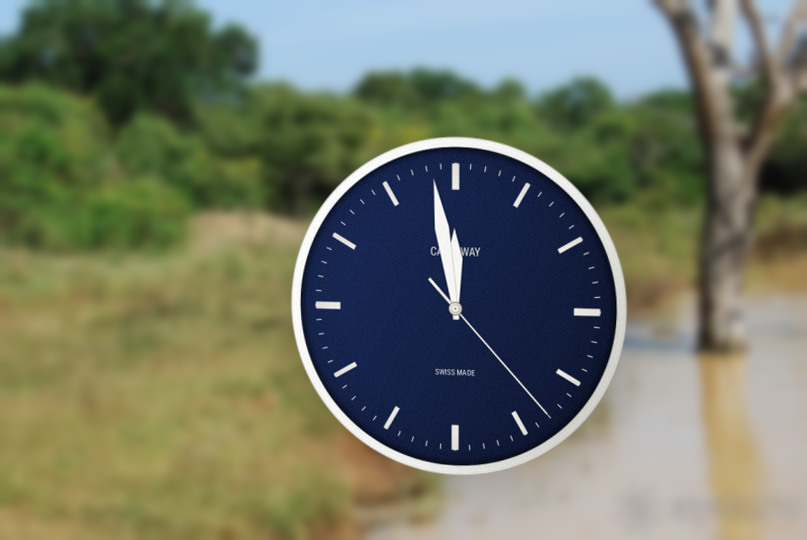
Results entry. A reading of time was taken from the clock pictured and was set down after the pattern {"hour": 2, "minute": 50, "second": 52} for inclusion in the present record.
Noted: {"hour": 11, "minute": 58, "second": 23}
